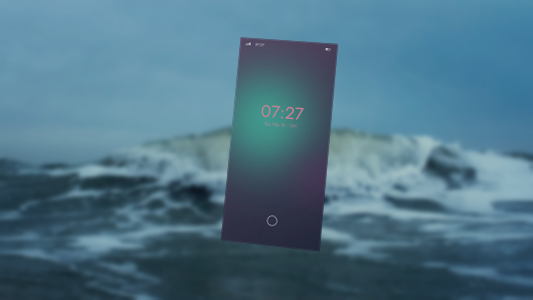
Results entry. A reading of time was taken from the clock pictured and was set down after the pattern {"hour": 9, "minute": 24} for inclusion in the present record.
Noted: {"hour": 7, "minute": 27}
